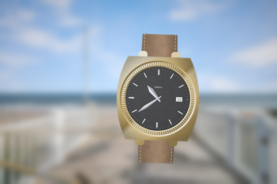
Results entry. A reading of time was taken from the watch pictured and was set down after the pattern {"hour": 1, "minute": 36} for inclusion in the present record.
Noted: {"hour": 10, "minute": 39}
